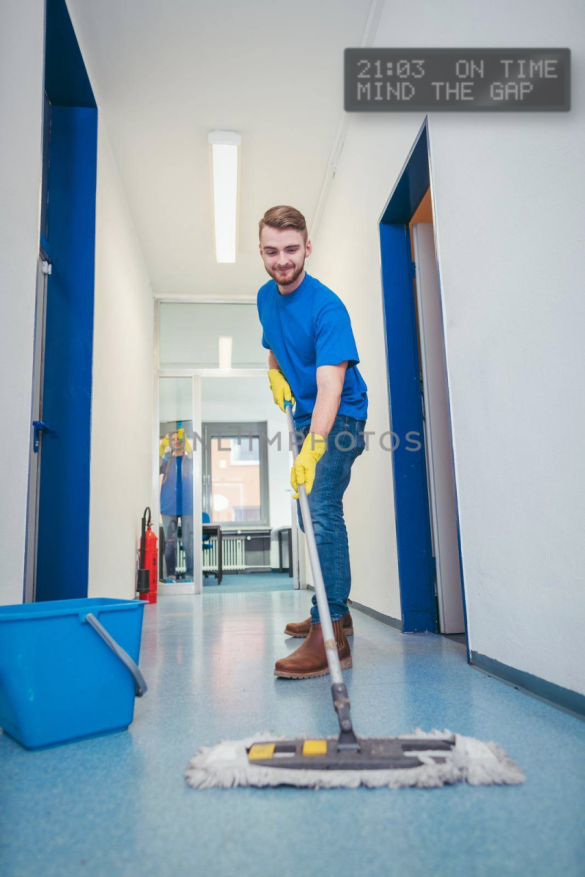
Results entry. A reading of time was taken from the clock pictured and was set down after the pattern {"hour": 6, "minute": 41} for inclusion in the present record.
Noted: {"hour": 21, "minute": 3}
